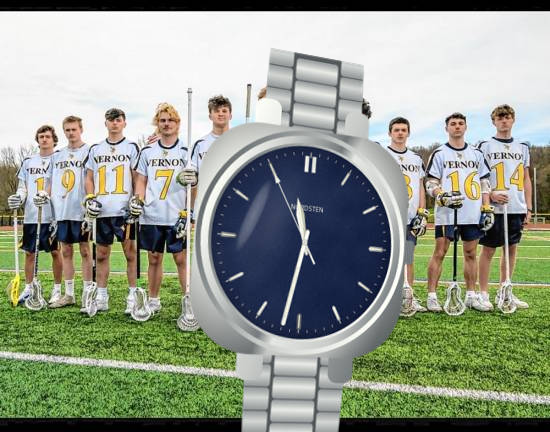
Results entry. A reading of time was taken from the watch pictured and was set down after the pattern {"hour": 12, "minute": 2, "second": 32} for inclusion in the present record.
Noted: {"hour": 11, "minute": 31, "second": 55}
